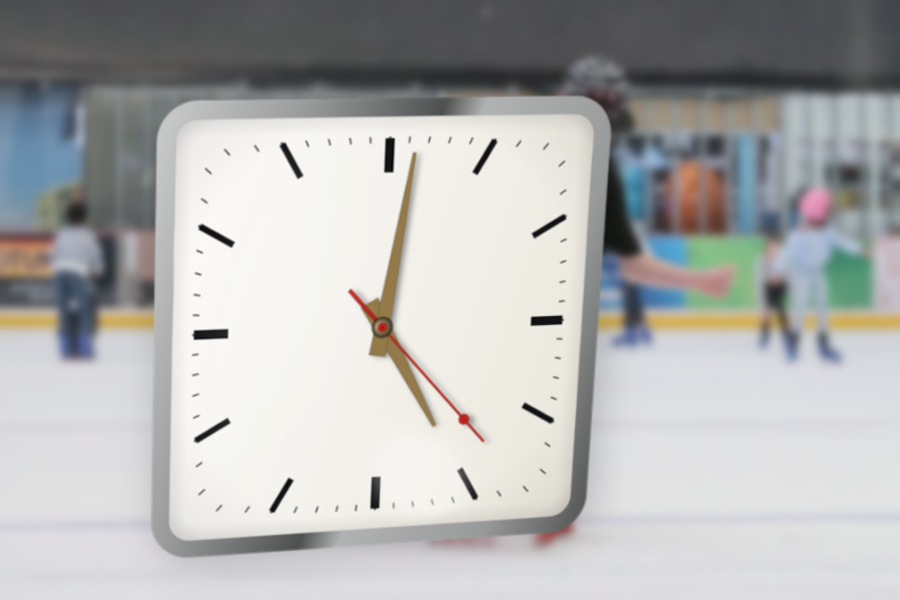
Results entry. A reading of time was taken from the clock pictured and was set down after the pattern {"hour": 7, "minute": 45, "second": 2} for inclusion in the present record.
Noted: {"hour": 5, "minute": 1, "second": 23}
